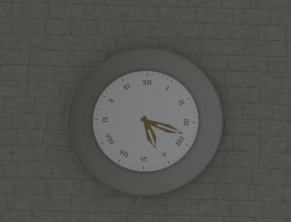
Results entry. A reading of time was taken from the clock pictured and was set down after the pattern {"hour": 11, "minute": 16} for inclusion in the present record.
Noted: {"hour": 5, "minute": 18}
